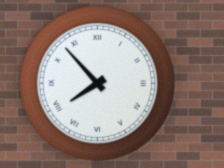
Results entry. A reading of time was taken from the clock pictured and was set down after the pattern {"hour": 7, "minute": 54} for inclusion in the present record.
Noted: {"hour": 7, "minute": 53}
